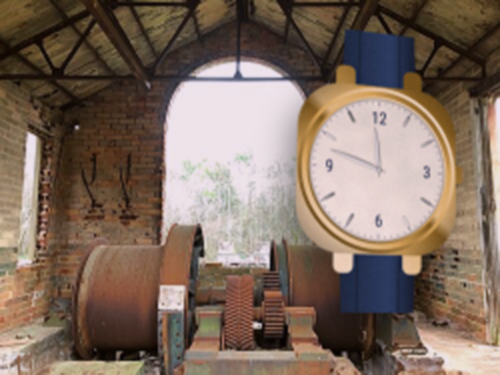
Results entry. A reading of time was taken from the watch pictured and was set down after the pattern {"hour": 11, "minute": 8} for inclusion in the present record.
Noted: {"hour": 11, "minute": 48}
